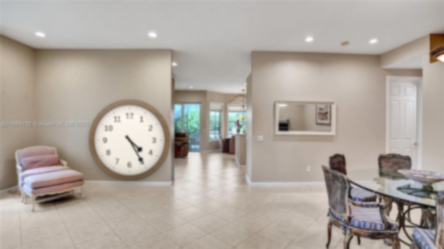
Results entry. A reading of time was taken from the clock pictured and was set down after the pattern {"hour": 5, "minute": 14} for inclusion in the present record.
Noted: {"hour": 4, "minute": 25}
